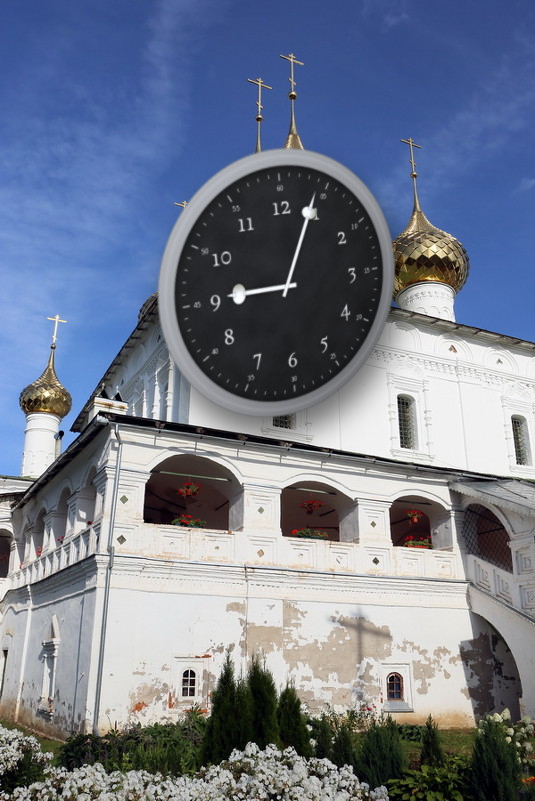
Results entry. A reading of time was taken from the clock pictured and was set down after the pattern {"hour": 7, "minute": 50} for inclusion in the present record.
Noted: {"hour": 9, "minute": 4}
